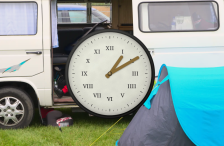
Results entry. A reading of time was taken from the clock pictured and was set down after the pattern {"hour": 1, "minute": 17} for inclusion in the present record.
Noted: {"hour": 1, "minute": 10}
